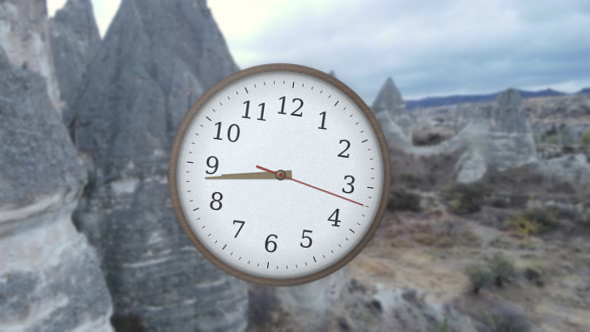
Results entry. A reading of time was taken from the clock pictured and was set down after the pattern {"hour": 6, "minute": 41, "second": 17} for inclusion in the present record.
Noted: {"hour": 8, "minute": 43, "second": 17}
